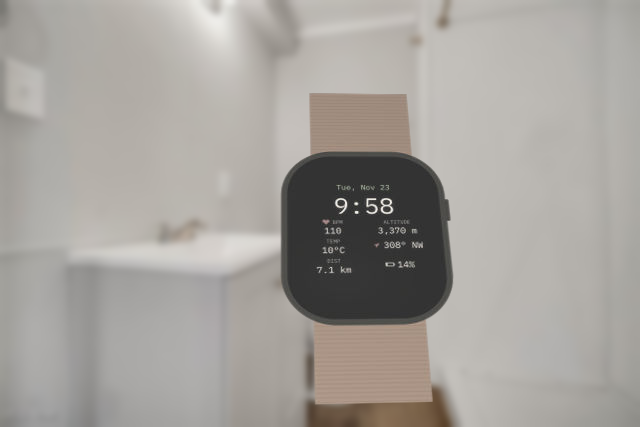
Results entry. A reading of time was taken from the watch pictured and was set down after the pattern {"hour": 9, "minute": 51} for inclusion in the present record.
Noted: {"hour": 9, "minute": 58}
